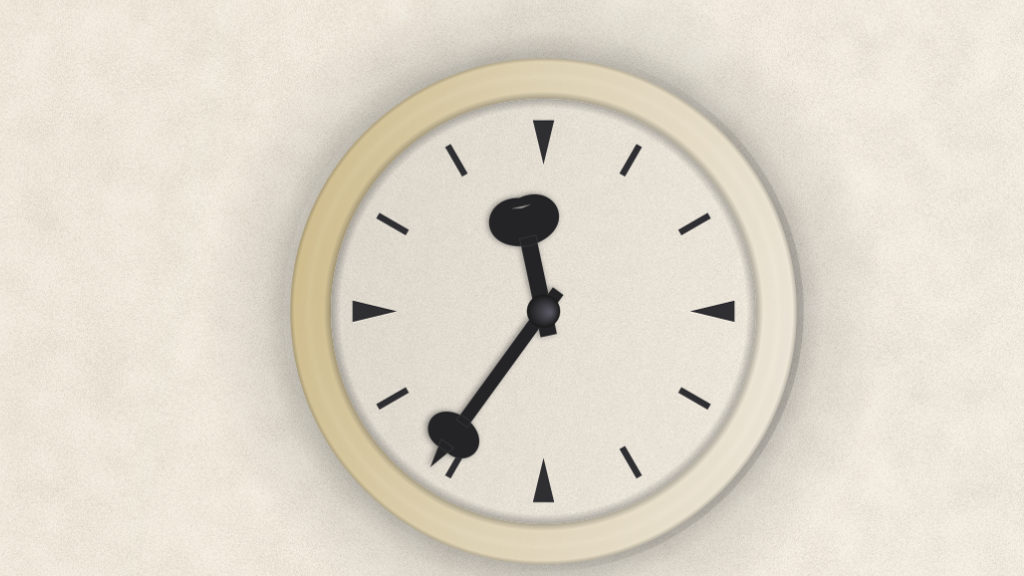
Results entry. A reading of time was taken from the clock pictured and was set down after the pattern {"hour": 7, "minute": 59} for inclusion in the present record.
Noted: {"hour": 11, "minute": 36}
